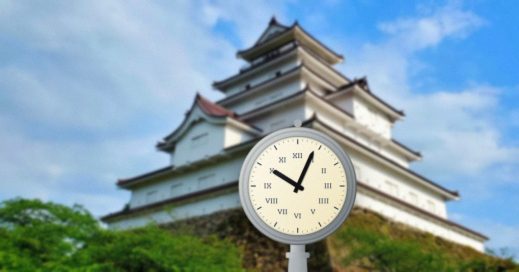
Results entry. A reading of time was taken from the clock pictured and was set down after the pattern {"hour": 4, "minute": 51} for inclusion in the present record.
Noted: {"hour": 10, "minute": 4}
